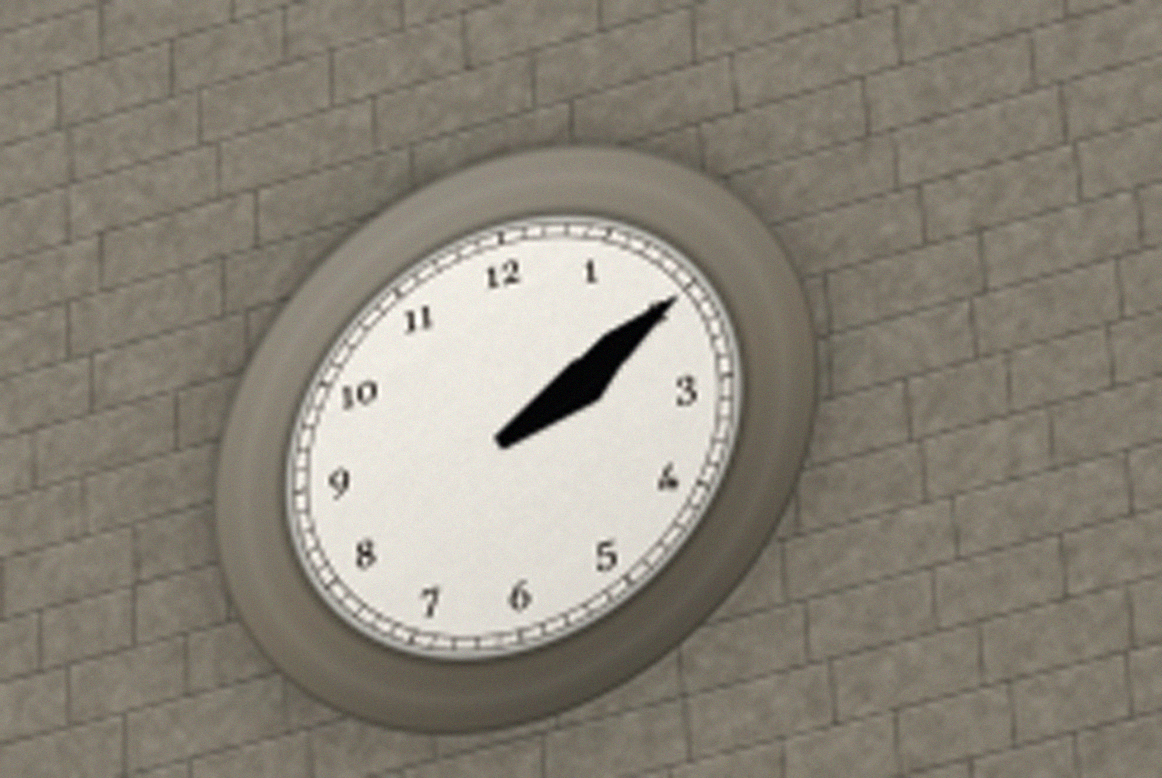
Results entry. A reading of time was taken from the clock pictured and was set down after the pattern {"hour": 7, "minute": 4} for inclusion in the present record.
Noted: {"hour": 2, "minute": 10}
